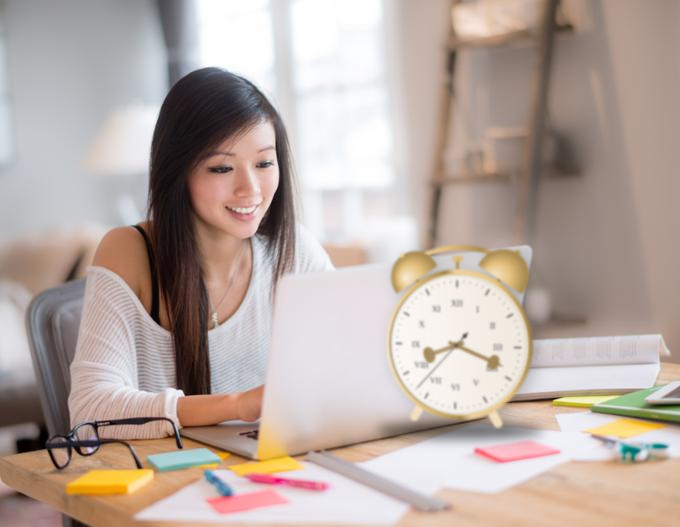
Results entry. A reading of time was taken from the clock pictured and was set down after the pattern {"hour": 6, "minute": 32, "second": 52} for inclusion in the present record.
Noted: {"hour": 8, "minute": 18, "second": 37}
